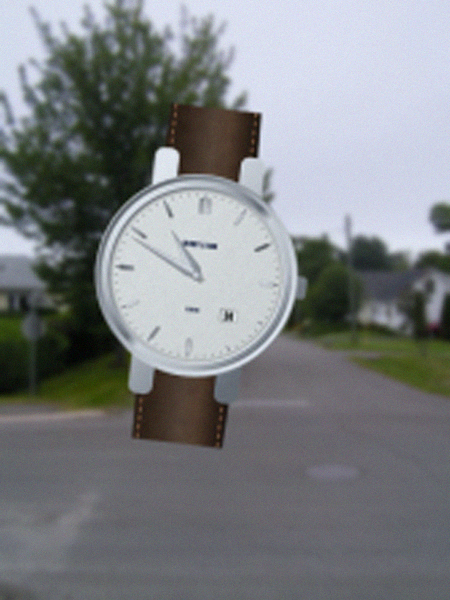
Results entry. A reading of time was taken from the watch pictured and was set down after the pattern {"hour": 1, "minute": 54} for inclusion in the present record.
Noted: {"hour": 10, "minute": 49}
